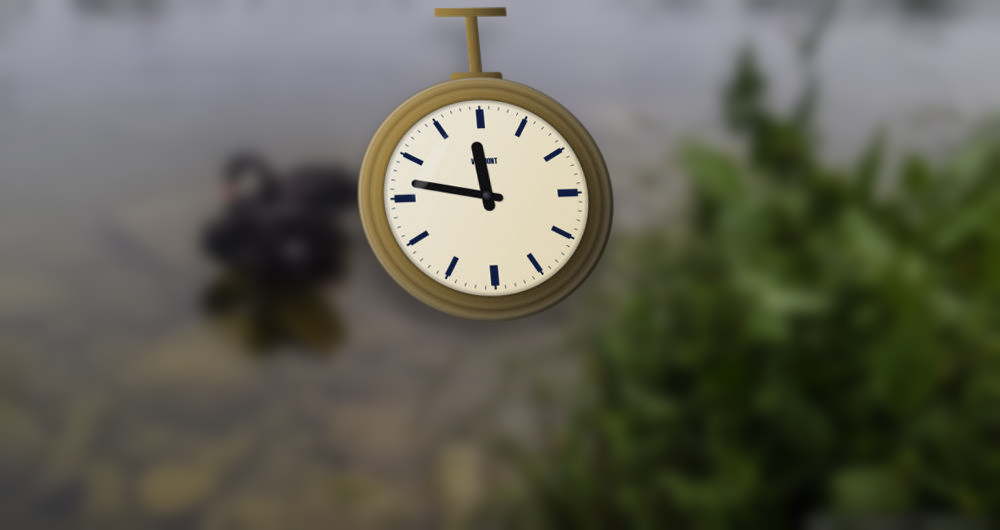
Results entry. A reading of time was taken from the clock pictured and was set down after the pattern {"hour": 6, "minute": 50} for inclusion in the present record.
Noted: {"hour": 11, "minute": 47}
